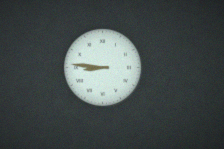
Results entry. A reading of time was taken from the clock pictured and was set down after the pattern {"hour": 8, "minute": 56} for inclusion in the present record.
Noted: {"hour": 8, "minute": 46}
